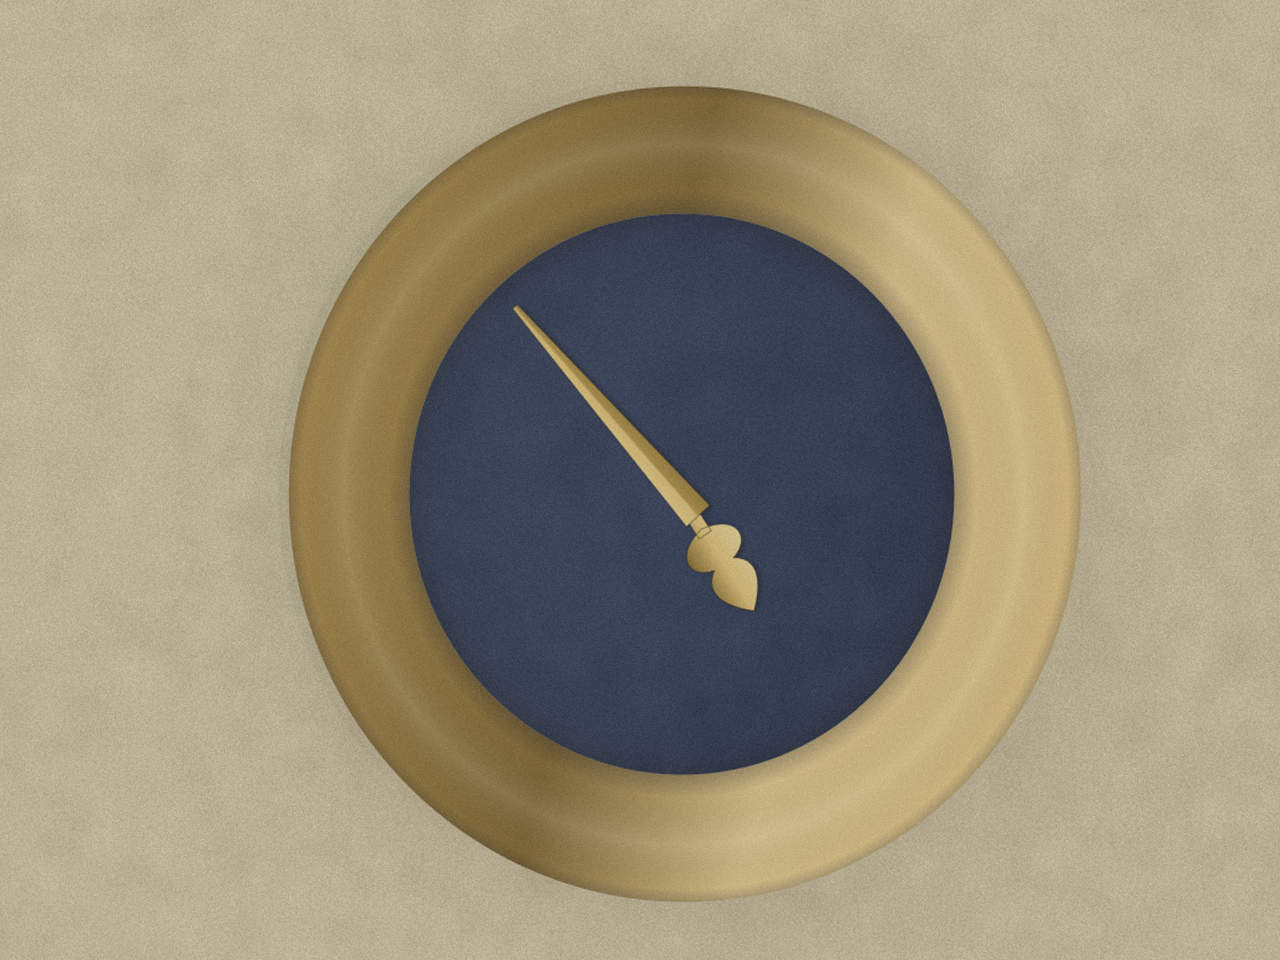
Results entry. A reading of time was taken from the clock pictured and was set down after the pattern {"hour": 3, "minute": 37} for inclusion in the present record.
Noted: {"hour": 4, "minute": 53}
